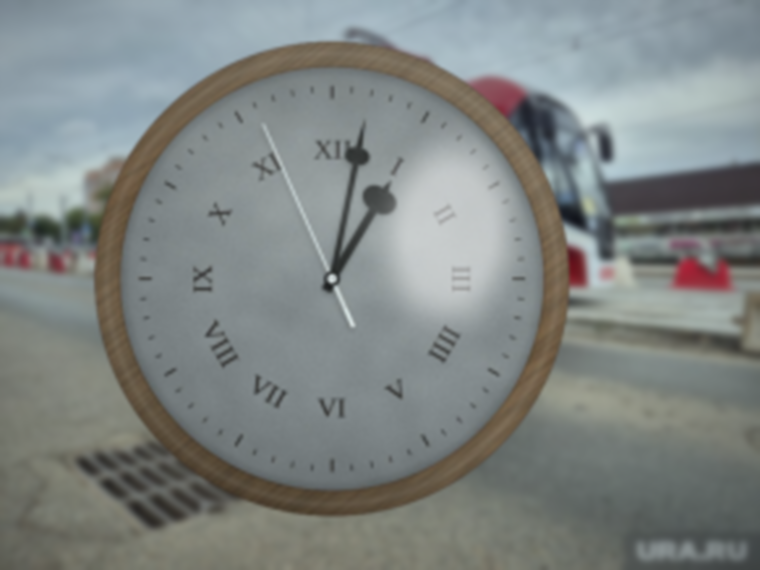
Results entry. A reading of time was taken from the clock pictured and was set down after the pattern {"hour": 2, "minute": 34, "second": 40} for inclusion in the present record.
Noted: {"hour": 1, "minute": 1, "second": 56}
